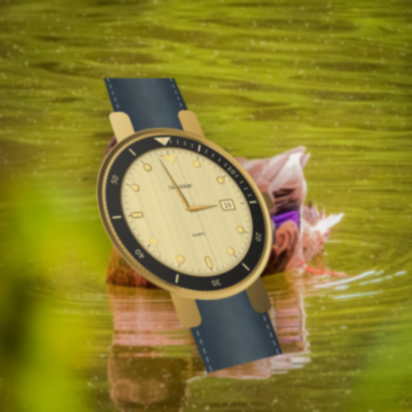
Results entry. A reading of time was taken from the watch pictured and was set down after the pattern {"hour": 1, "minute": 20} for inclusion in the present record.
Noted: {"hour": 2, "minute": 58}
